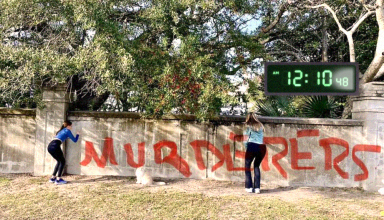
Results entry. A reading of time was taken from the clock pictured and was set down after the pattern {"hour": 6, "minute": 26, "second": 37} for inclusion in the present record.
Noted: {"hour": 12, "minute": 10, "second": 48}
